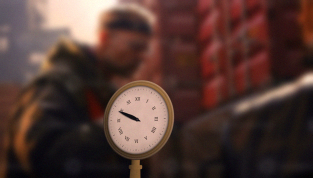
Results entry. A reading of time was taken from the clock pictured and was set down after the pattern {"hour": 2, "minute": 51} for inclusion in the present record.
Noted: {"hour": 9, "minute": 49}
